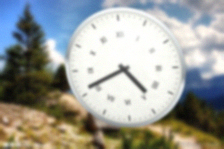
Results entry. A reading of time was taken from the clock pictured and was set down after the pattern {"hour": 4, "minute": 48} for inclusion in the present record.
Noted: {"hour": 4, "minute": 41}
